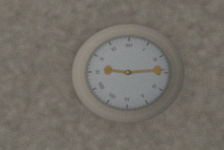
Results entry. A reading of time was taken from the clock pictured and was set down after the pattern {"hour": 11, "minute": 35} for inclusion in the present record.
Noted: {"hour": 9, "minute": 14}
